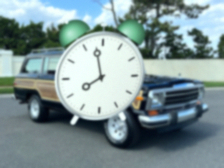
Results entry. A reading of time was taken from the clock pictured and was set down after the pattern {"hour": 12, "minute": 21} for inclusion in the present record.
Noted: {"hour": 7, "minute": 58}
